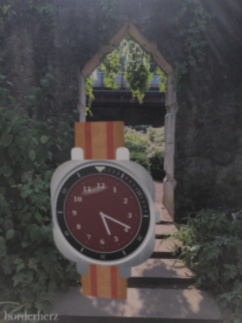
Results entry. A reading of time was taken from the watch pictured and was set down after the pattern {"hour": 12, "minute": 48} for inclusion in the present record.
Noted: {"hour": 5, "minute": 19}
